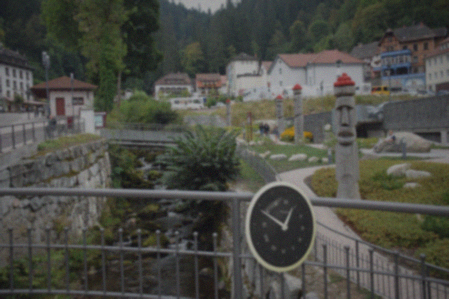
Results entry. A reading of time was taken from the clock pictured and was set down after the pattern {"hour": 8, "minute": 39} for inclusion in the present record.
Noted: {"hour": 12, "minute": 49}
